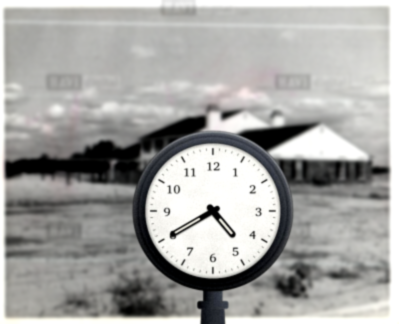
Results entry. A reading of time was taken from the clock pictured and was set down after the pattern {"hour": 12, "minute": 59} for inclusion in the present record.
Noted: {"hour": 4, "minute": 40}
